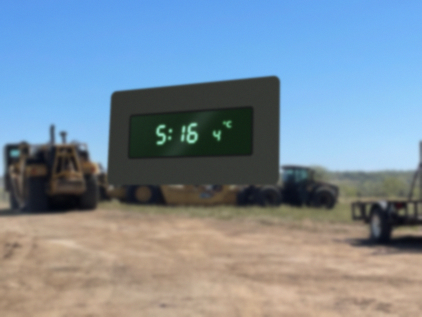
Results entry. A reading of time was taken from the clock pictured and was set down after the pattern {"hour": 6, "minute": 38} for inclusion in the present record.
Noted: {"hour": 5, "minute": 16}
